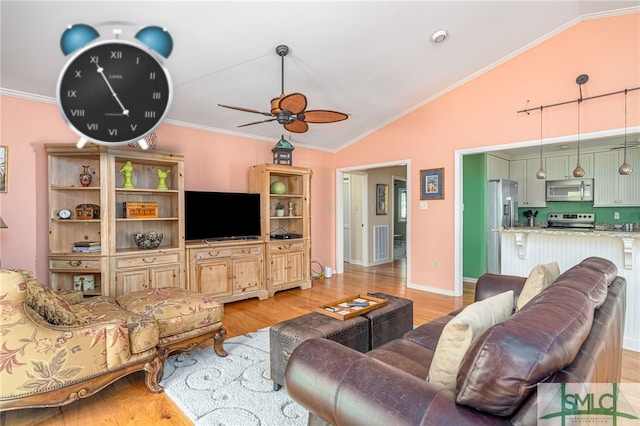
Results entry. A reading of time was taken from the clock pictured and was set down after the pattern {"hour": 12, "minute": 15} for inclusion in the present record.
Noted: {"hour": 4, "minute": 55}
